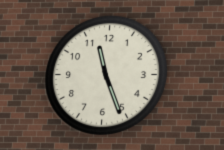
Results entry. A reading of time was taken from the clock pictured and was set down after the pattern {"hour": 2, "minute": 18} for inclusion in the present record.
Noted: {"hour": 11, "minute": 26}
